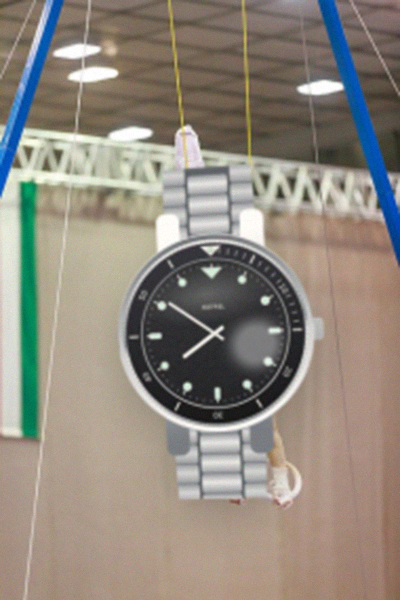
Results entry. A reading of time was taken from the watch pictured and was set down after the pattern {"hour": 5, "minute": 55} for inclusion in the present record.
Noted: {"hour": 7, "minute": 51}
